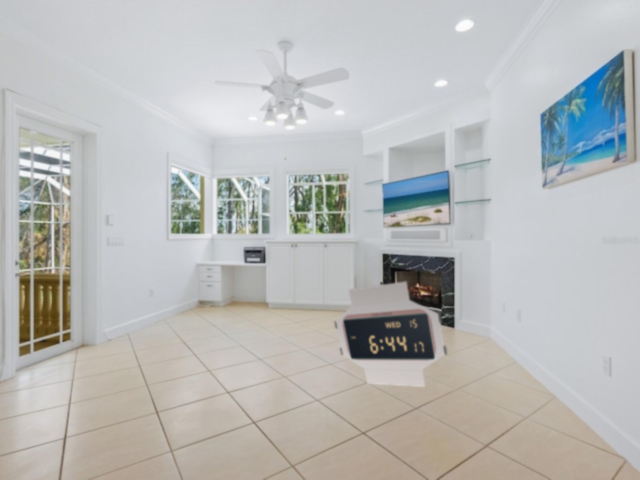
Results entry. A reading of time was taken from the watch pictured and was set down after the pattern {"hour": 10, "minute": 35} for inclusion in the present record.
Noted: {"hour": 6, "minute": 44}
